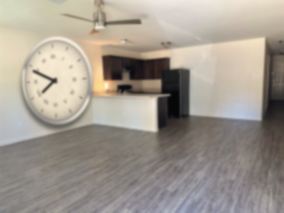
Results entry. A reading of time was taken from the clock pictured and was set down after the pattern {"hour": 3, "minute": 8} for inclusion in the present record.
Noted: {"hour": 7, "minute": 49}
